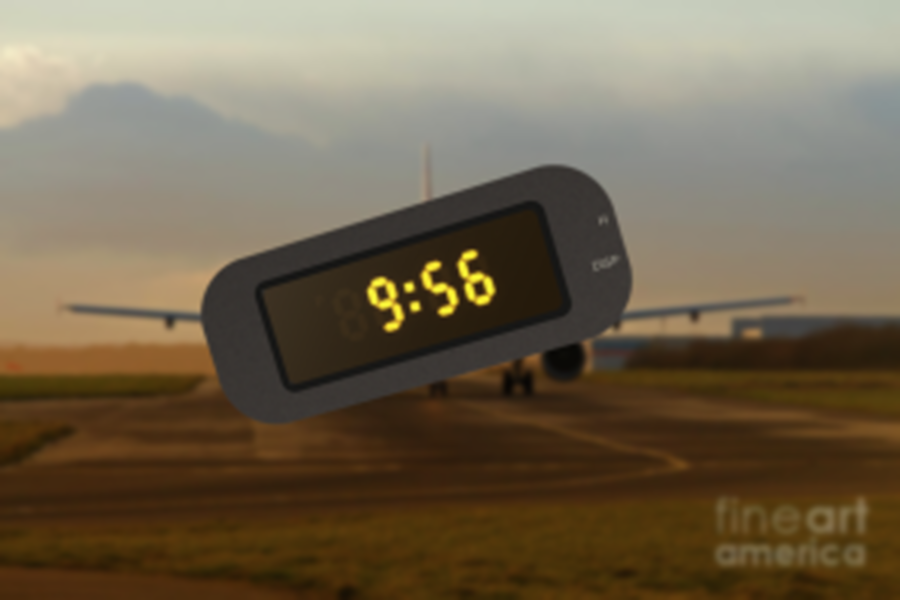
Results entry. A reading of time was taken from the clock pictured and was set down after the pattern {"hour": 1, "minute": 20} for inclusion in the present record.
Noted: {"hour": 9, "minute": 56}
